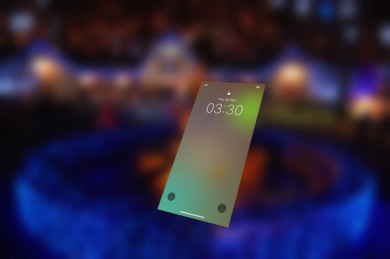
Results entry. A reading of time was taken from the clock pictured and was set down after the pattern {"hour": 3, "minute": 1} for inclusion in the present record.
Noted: {"hour": 3, "minute": 30}
